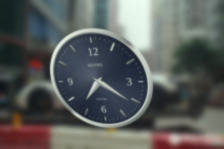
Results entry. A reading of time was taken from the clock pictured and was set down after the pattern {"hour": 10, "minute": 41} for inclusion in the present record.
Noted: {"hour": 7, "minute": 21}
